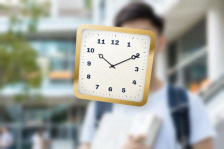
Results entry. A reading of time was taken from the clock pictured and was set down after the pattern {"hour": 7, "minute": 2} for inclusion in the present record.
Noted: {"hour": 10, "minute": 10}
